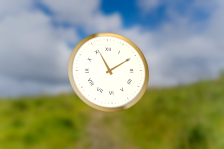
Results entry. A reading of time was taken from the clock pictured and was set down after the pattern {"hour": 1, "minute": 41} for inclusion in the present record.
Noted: {"hour": 11, "minute": 10}
